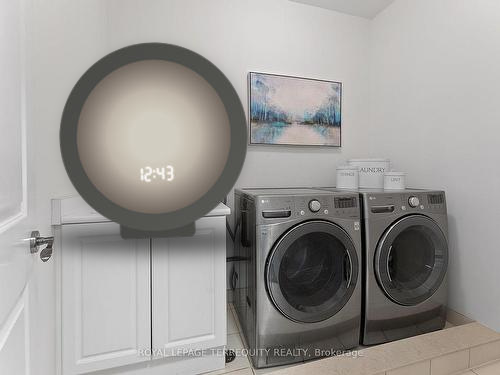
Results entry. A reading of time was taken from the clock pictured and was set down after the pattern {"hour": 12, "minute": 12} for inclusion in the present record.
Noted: {"hour": 12, "minute": 43}
